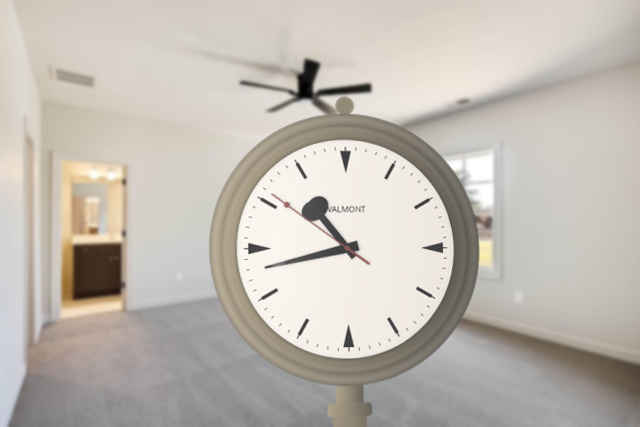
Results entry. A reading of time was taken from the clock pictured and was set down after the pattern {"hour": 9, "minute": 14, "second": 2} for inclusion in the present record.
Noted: {"hour": 10, "minute": 42, "second": 51}
